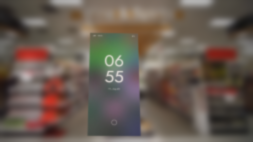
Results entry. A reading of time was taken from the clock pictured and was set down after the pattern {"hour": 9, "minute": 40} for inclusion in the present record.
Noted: {"hour": 6, "minute": 55}
